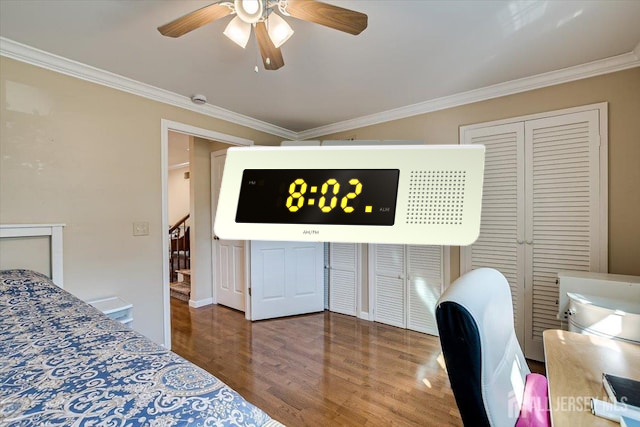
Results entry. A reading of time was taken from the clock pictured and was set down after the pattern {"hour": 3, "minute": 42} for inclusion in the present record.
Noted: {"hour": 8, "minute": 2}
